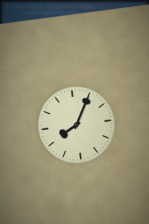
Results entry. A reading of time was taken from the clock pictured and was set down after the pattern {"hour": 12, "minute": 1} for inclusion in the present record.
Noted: {"hour": 8, "minute": 5}
